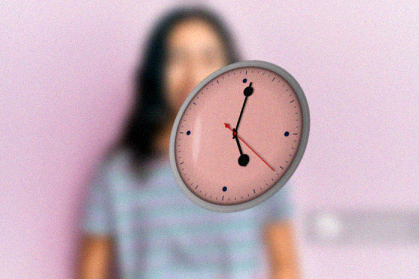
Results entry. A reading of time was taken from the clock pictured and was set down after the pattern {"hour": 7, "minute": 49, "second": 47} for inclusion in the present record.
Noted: {"hour": 5, "minute": 1, "second": 21}
